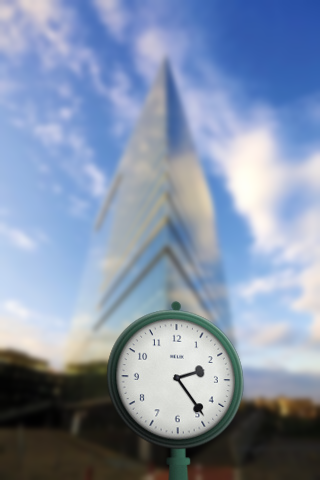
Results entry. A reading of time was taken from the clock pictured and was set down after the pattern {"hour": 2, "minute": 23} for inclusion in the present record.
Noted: {"hour": 2, "minute": 24}
